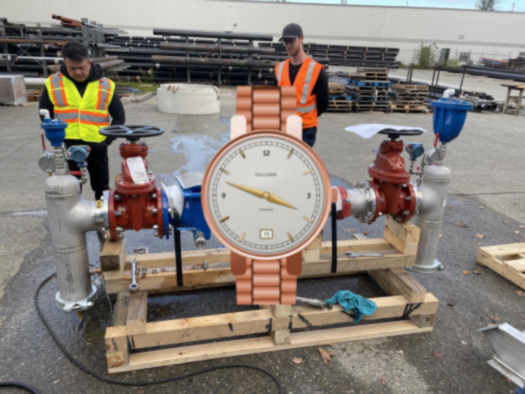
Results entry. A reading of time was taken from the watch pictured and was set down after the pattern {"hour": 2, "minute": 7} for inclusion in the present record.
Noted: {"hour": 3, "minute": 48}
